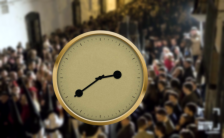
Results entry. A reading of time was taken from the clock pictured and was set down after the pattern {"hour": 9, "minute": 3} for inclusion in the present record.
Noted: {"hour": 2, "minute": 39}
